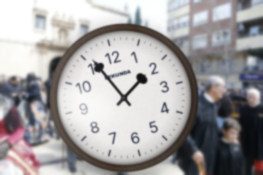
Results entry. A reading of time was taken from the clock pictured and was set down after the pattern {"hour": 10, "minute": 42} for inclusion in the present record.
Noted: {"hour": 1, "minute": 56}
